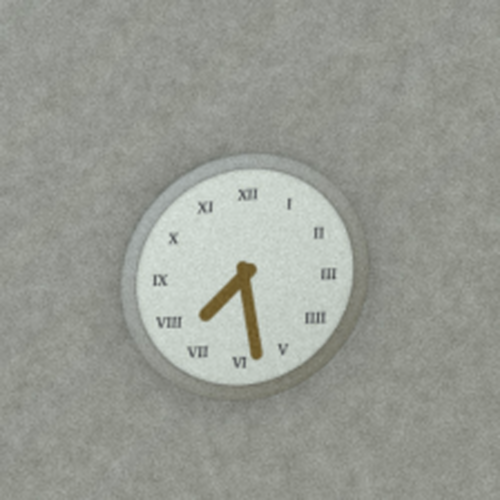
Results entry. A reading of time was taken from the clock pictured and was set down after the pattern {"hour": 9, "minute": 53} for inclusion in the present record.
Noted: {"hour": 7, "minute": 28}
